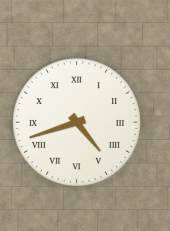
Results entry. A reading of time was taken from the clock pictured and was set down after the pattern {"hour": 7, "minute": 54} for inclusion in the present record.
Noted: {"hour": 4, "minute": 42}
